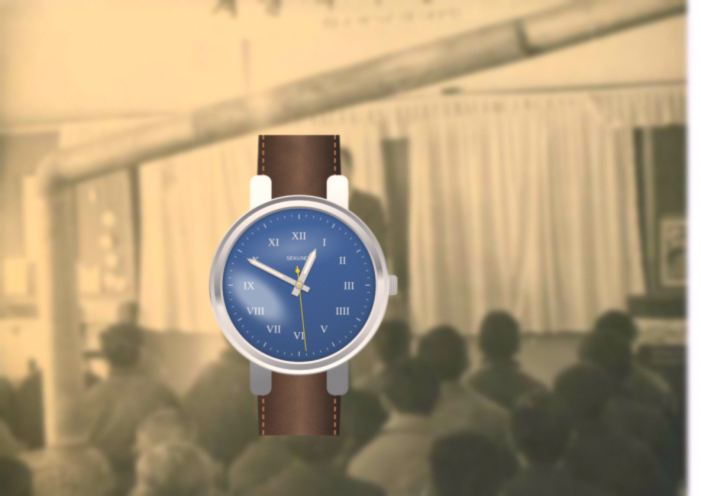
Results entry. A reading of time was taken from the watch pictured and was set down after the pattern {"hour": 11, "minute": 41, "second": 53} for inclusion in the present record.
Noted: {"hour": 12, "minute": 49, "second": 29}
